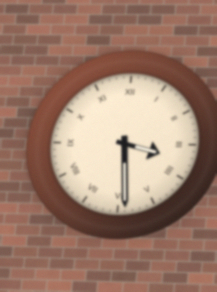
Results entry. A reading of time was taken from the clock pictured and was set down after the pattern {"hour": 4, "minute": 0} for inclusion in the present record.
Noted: {"hour": 3, "minute": 29}
